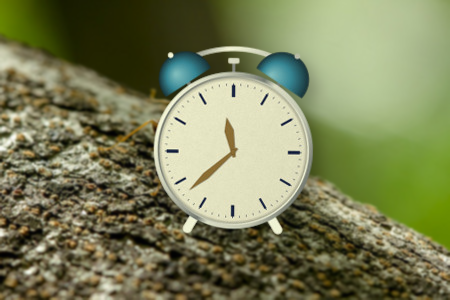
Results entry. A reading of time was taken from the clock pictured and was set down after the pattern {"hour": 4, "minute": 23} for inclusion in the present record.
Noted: {"hour": 11, "minute": 38}
